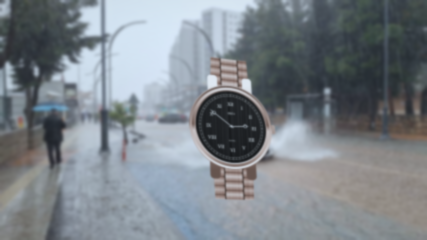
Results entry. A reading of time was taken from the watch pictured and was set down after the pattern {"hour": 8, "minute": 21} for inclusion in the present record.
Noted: {"hour": 2, "minute": 51}
